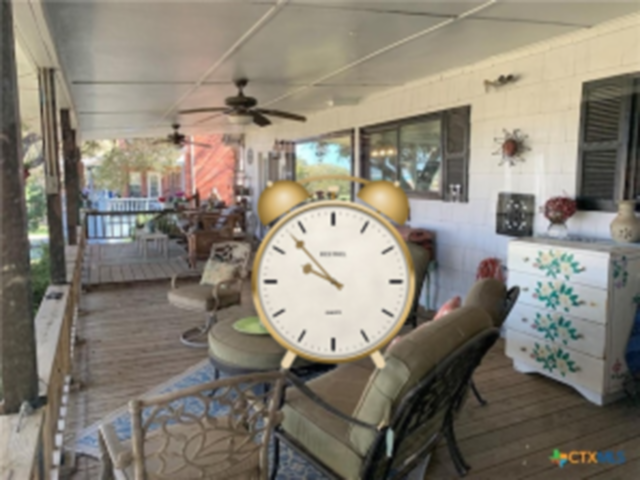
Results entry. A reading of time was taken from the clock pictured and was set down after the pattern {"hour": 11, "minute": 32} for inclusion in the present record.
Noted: {"hour": 9, "minute": 53}
